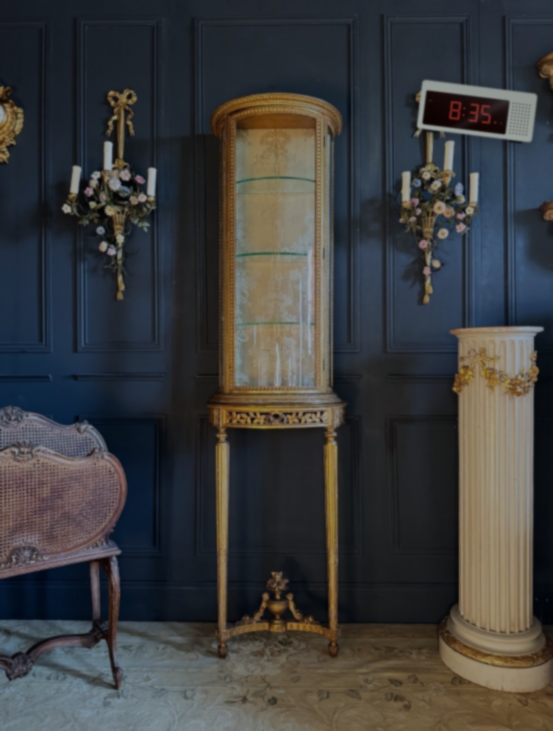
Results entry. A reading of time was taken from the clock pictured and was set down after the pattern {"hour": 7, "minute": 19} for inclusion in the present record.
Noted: {"hour": 8, "minute": 35}
